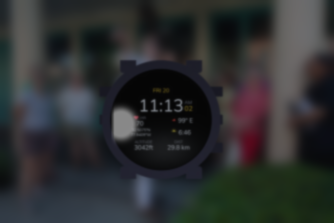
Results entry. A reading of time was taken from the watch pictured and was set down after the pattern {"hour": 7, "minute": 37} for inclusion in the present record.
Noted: {"hour": 11, "minute": 13}
